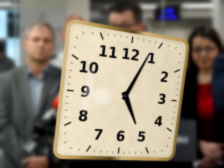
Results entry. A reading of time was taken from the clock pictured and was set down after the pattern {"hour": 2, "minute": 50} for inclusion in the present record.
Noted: {"hour": 5, "minute": 4}
